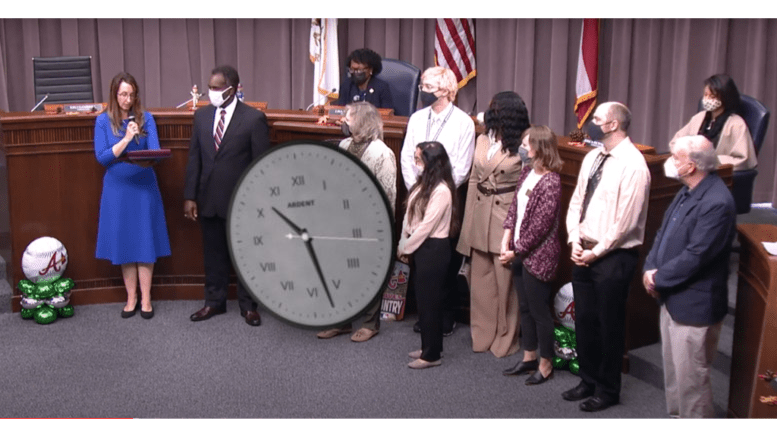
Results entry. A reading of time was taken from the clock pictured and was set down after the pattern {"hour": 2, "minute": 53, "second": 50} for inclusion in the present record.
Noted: {"hour": 10, "minute": 27, "second": 16}
